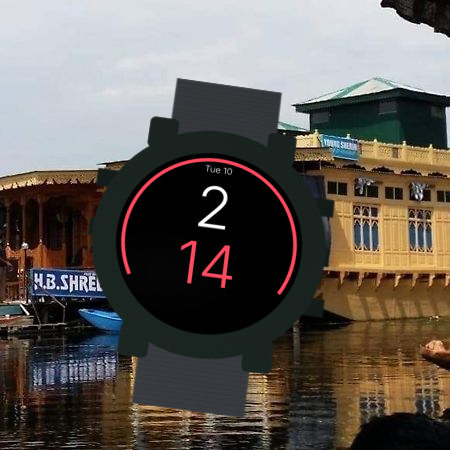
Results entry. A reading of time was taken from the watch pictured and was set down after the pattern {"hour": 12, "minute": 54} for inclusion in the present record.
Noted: {"hour": 2, "minute": 14}
